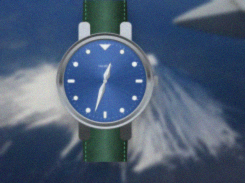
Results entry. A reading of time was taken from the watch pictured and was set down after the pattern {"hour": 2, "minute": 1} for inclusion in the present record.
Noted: {"hour": 12, "minute": 33}
